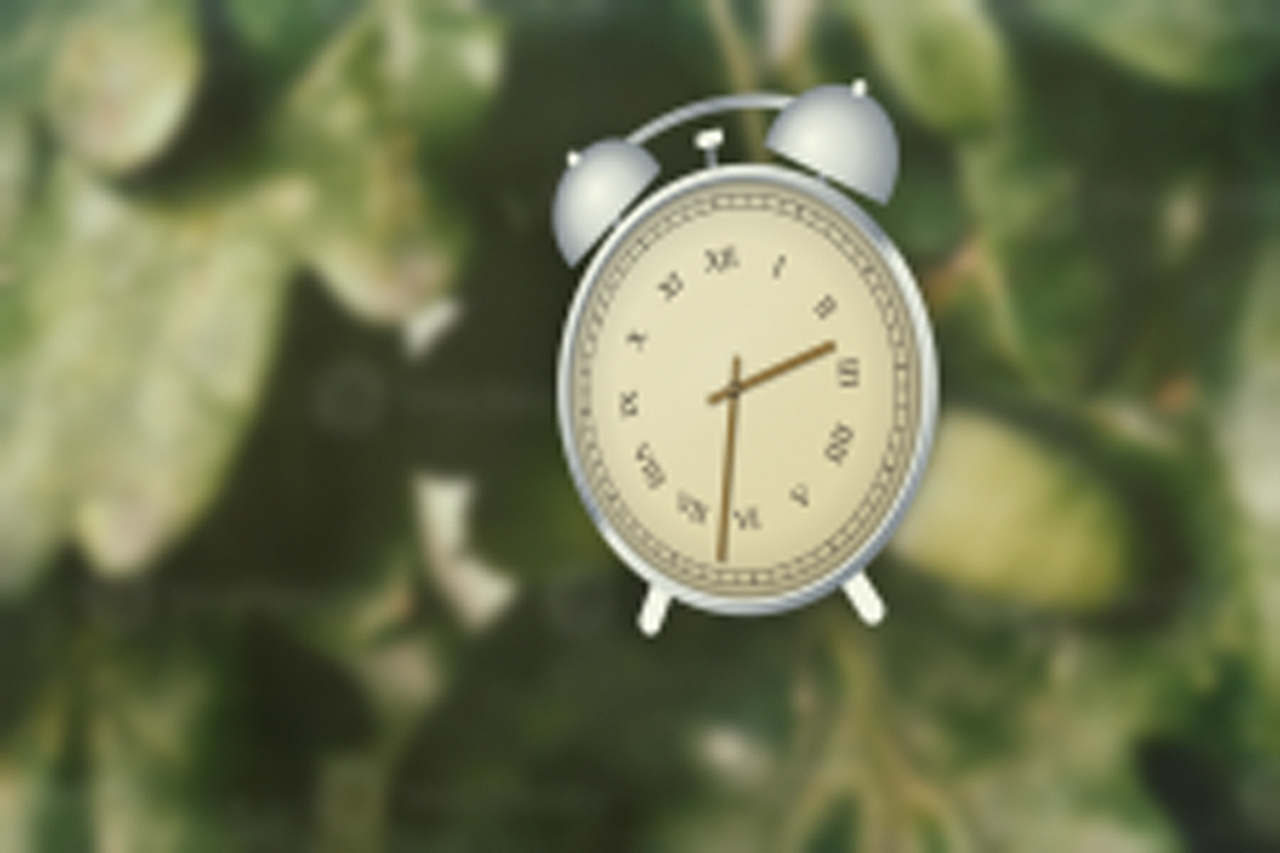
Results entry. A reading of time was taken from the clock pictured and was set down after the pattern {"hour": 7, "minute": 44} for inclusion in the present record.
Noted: {"hour": 2, "minute": 32}
